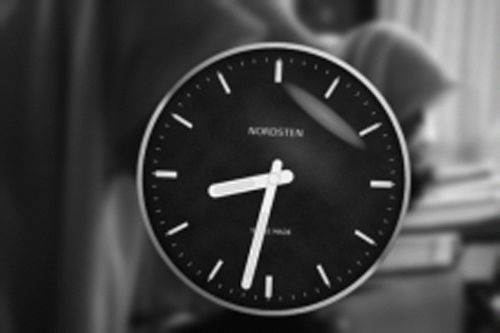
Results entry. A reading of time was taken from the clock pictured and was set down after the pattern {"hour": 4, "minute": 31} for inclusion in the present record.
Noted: {"hour": 8, "minute": 32}
